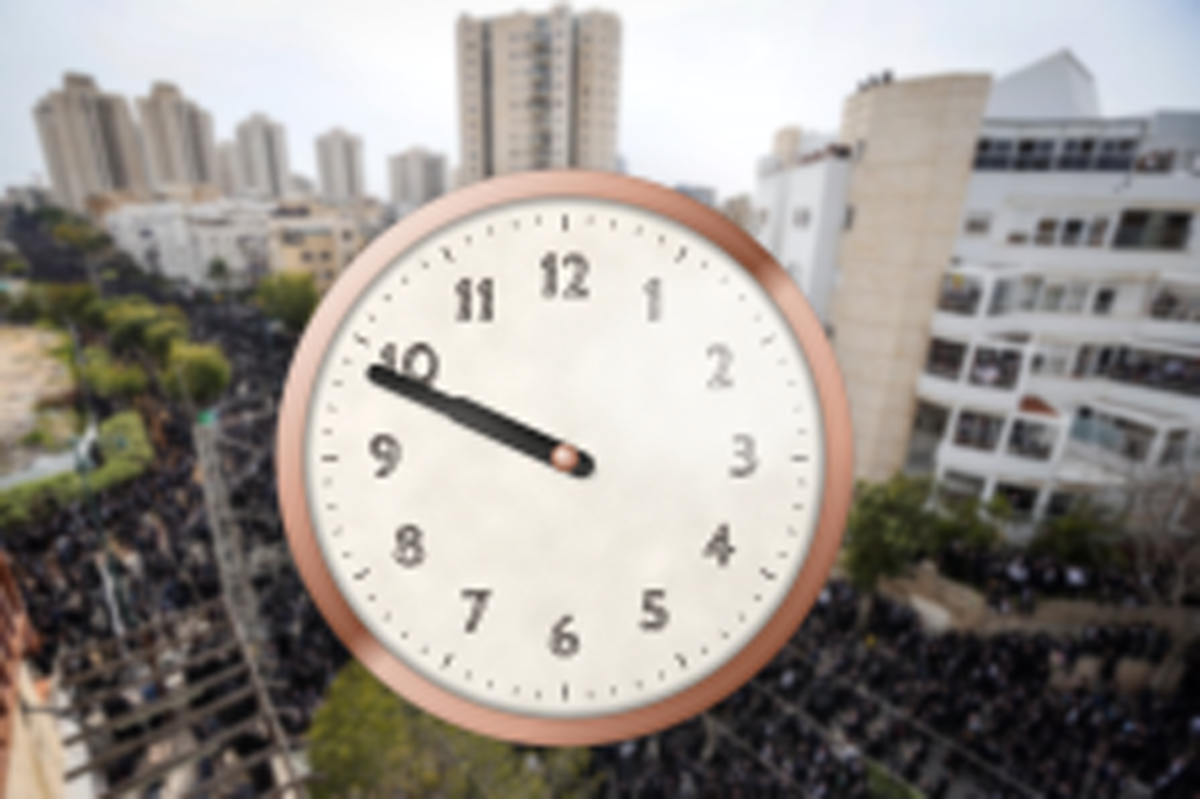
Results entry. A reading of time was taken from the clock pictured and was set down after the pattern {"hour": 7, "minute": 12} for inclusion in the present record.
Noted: {"hour": 9, "minute": 49}
